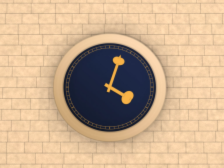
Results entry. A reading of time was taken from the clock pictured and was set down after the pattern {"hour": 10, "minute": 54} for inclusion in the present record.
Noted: {"hour": 4, "minute": 3}
